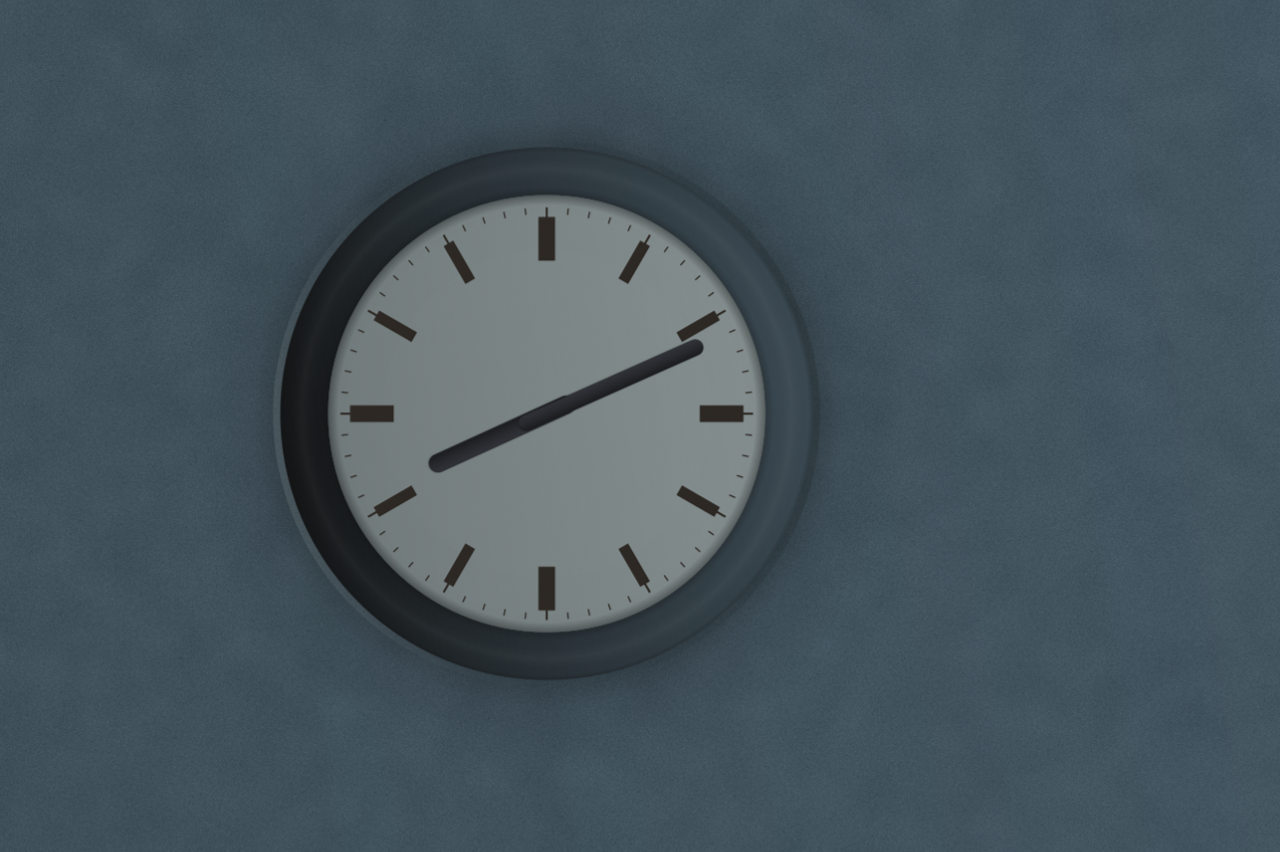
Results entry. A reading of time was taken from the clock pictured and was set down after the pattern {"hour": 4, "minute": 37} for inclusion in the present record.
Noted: {"hour": 8, "minute": 11}
